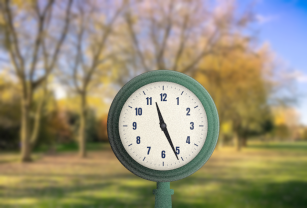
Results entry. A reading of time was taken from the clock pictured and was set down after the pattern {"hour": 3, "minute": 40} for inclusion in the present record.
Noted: {"hour": 11, "minute": 26}
